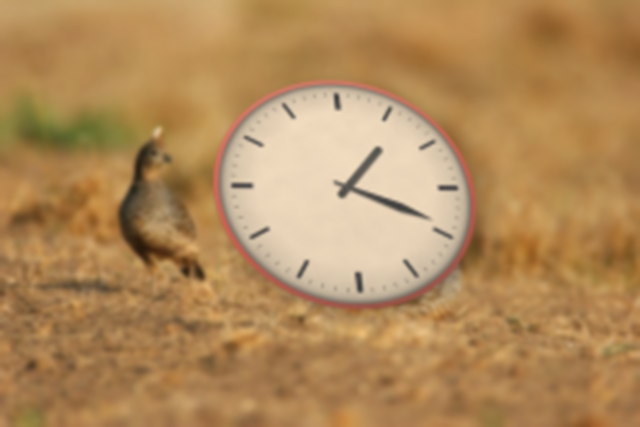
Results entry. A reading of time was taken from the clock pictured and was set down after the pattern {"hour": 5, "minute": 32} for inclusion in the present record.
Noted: {"hour": 1, "minute": 19}
